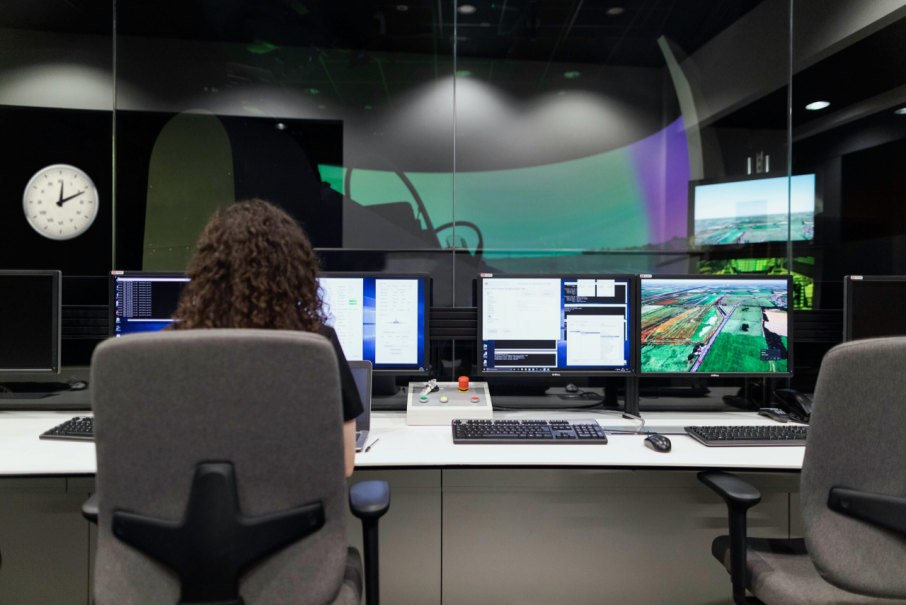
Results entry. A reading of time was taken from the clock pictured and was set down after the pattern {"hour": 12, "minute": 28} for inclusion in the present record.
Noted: {"hour": 12, "minute": 11}
